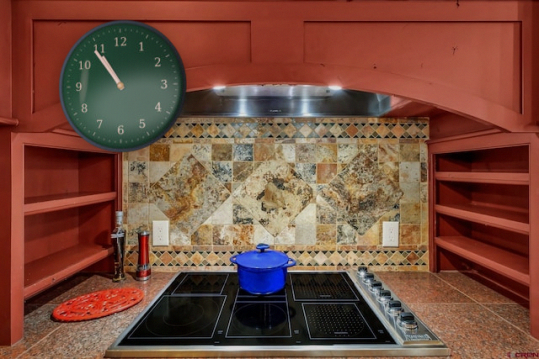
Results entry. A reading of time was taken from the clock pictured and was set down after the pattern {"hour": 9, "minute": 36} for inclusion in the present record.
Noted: {"hour": 10, "minute": 54}
